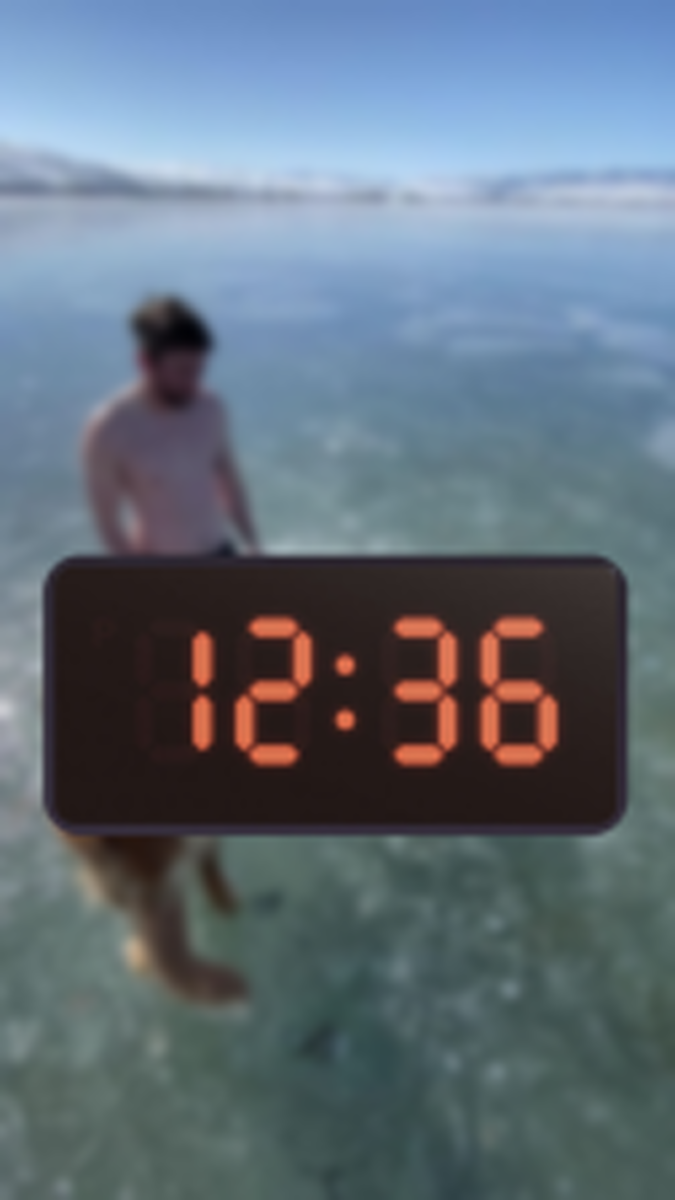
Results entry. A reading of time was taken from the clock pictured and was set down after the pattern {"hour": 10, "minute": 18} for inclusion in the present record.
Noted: {"hour": 12, "minute": 36}
